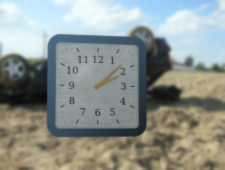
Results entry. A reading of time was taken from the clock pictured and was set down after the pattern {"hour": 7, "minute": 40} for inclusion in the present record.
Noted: {"hour": 2, "minute": 8}
